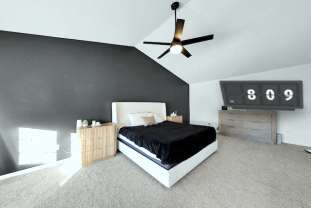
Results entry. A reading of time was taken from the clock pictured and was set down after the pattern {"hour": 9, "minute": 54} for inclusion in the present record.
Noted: {"hour": 8, "minute": 9}
